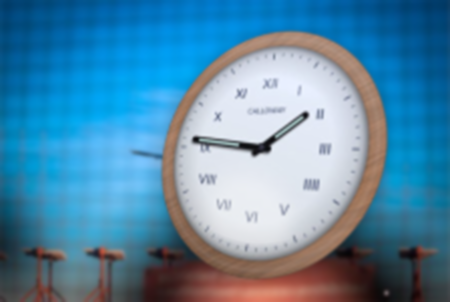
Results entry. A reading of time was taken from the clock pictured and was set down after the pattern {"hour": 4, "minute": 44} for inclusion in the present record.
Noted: {"hour": 1, "minute": 46}
